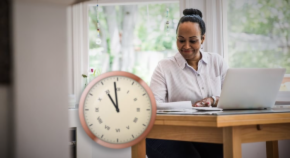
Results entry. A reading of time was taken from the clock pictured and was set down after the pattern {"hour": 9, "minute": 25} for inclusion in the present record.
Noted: {"hour": 10, "minute": 59}
